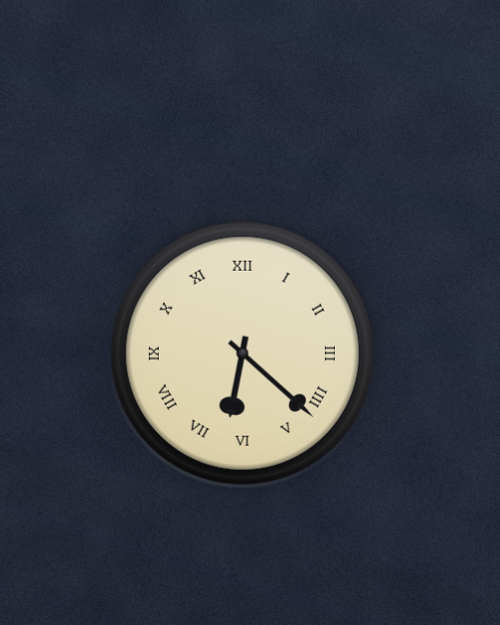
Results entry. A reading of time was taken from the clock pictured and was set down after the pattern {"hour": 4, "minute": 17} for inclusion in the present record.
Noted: {"hour": 6, "minute": 22}
